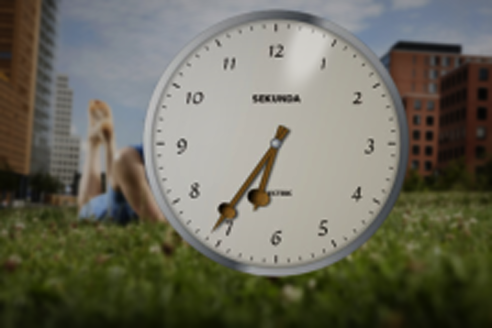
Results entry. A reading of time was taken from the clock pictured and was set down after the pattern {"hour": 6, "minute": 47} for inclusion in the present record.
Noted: {"hour": 6, "minute": 36}
